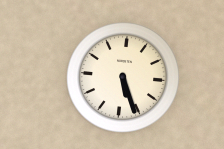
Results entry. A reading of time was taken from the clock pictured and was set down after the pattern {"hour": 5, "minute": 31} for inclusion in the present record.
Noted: {"hour": 5, "minute": 26}
